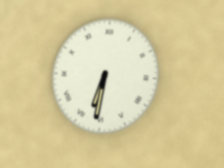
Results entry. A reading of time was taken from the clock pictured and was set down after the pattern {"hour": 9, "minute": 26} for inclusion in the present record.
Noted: {"hour": 6, "minute": 31}
